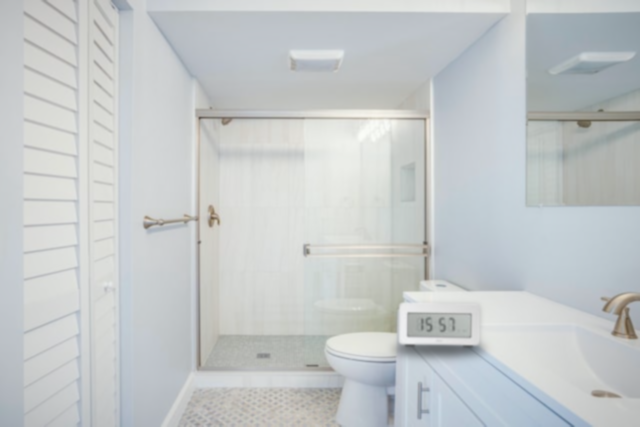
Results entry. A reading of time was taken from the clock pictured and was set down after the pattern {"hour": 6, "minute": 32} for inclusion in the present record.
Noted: {"hour": 15, "minute": 57}
